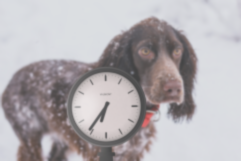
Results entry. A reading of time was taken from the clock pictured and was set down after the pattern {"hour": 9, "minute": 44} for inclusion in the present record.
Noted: {"hour": 6, "minute": 36}
